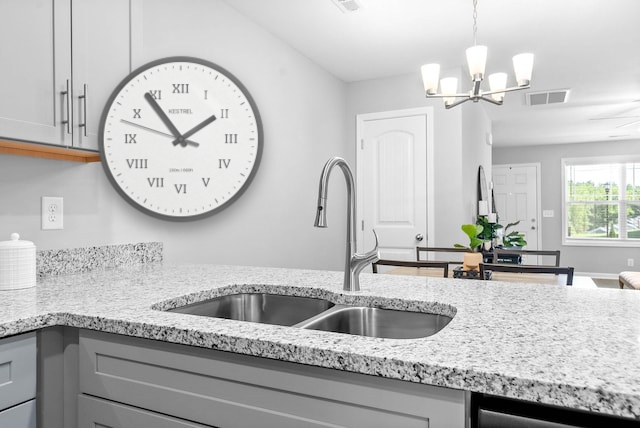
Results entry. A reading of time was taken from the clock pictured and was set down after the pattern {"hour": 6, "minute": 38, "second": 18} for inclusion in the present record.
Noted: {"hour": 1, "minute": 53, "second": 48}
